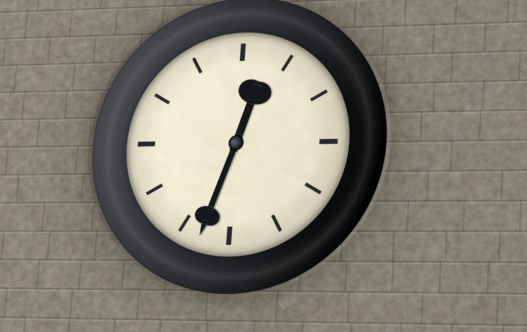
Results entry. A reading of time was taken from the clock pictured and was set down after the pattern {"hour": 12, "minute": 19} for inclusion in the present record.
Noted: {"hour": 12, "minute": 33}
